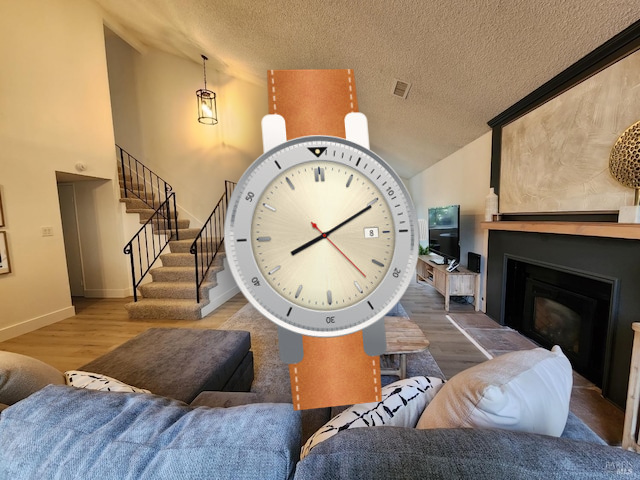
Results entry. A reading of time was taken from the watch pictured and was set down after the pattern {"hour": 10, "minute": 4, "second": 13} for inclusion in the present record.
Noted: {"hour": 8, "minute": 10, "second": 23}
